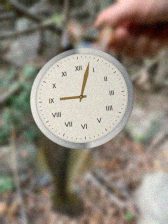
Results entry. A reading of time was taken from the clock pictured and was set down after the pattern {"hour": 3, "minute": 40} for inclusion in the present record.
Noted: {"hour": 9, "minute": 3}
